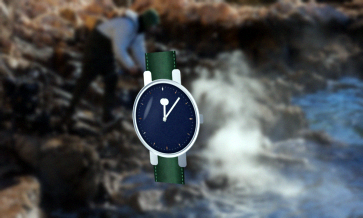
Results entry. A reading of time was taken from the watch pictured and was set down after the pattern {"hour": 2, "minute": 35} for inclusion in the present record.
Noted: {"hour": 12, "minute": 7}
